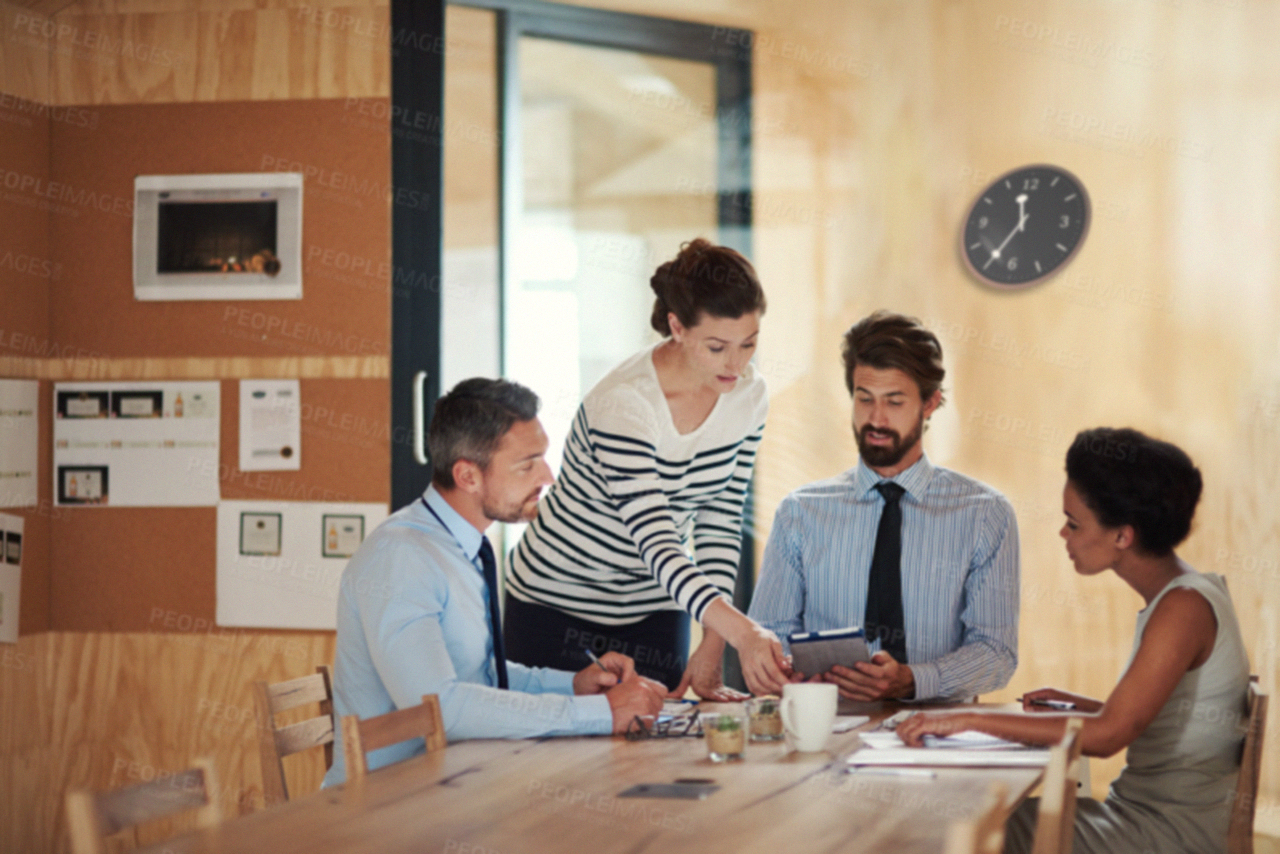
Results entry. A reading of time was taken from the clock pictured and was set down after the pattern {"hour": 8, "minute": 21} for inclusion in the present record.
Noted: {"hour": 11, "minute": 35}
